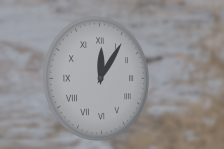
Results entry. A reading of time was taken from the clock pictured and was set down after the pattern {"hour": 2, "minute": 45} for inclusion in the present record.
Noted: {"hour": 12, "minute": 6}
